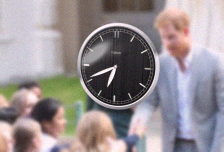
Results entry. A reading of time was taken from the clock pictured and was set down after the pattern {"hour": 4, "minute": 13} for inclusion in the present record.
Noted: {"hour": 6, "minute": 41}
